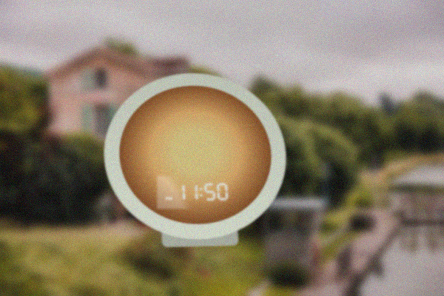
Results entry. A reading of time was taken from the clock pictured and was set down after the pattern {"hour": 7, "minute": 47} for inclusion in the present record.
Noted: {"hour": 11, "minute": 50}
